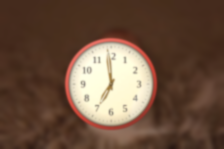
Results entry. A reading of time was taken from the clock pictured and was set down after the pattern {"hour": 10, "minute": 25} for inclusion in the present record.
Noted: {"hour": 6, "minute": 59}
